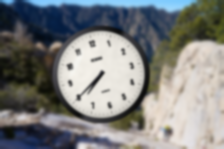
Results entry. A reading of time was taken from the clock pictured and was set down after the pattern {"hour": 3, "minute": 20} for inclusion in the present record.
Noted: {"hour": 7, "minute": 40}
